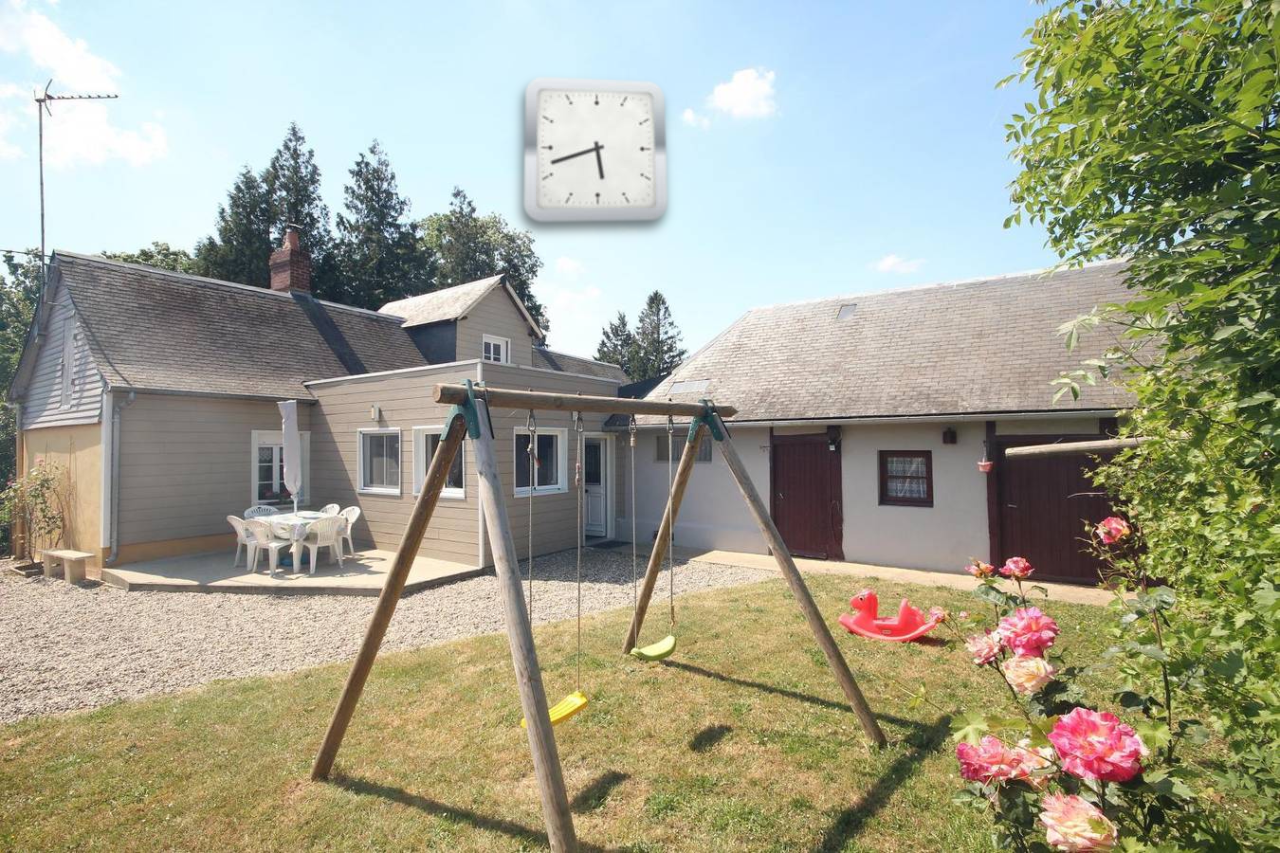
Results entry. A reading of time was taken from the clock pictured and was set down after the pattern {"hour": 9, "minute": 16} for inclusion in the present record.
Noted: {"hour": 5, "minute": 42}
